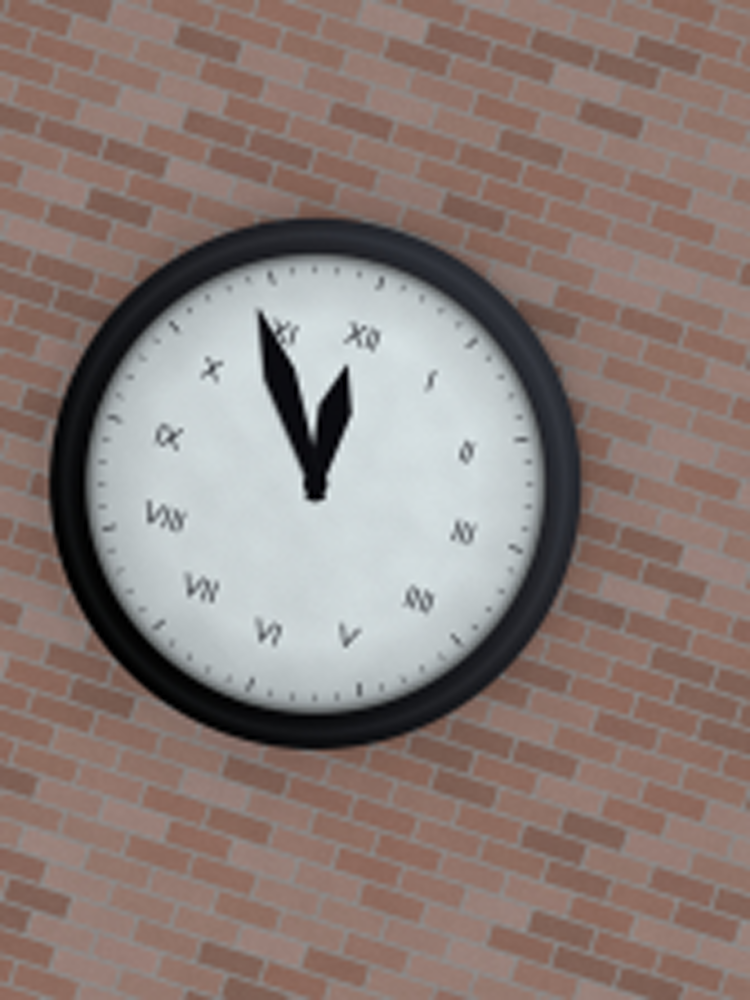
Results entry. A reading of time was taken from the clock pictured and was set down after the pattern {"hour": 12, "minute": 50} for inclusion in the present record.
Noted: {"hour": 11, "minute": 54}
